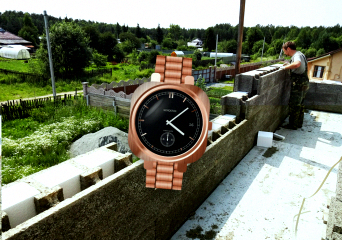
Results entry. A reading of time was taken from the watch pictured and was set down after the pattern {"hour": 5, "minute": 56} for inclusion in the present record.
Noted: {"hour": 4, "minute": 8}
